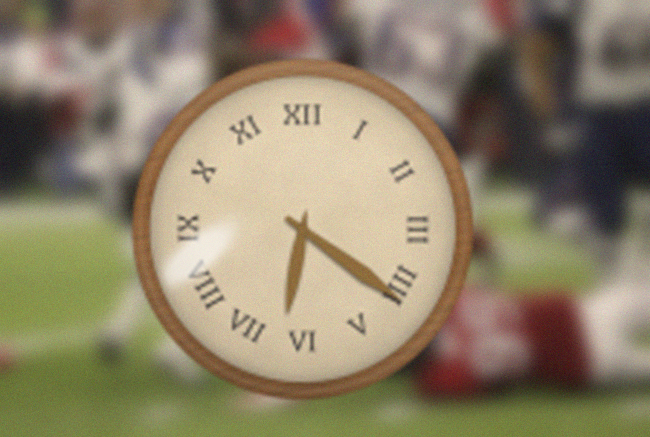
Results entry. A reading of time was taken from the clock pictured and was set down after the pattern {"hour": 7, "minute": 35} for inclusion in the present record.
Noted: {"hour": 6, "minute": 21}
